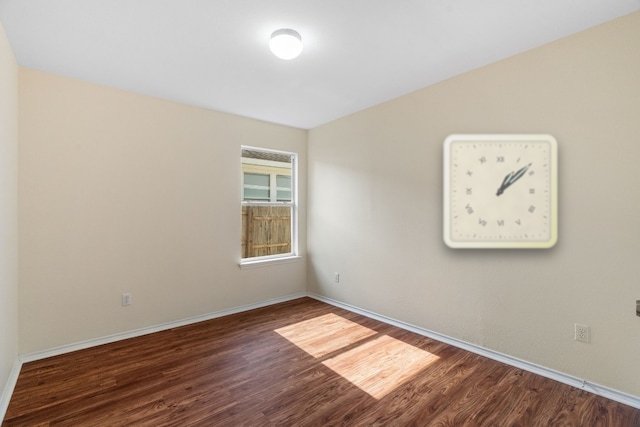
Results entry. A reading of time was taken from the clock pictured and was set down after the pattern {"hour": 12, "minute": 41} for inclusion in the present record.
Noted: {"hour": 1, "minute": 8}
